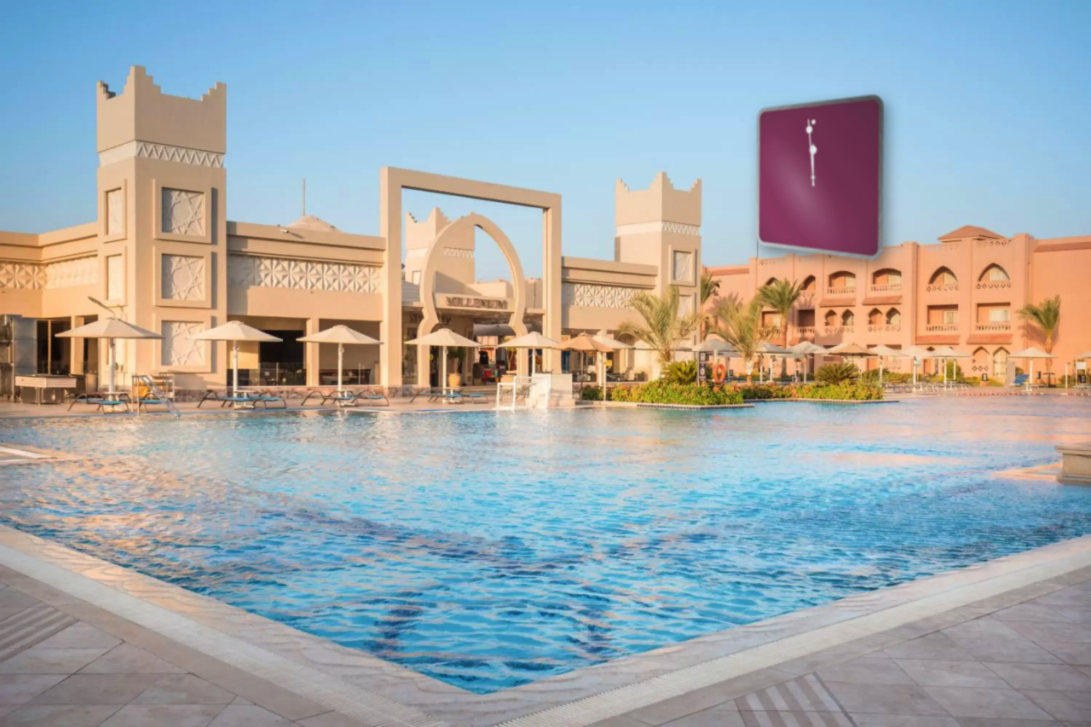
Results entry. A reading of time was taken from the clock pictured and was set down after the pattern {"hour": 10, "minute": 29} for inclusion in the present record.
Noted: {"hour": 11, "minute": 59}
